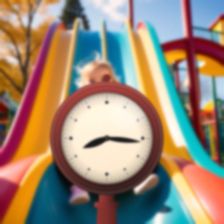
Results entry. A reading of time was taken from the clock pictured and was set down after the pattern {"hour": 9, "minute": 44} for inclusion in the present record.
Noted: {"hour": 8, "minute": 16}
